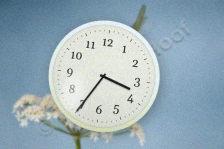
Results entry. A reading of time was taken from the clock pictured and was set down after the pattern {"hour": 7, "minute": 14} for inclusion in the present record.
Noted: {"hour": 3, "minute": 35}
